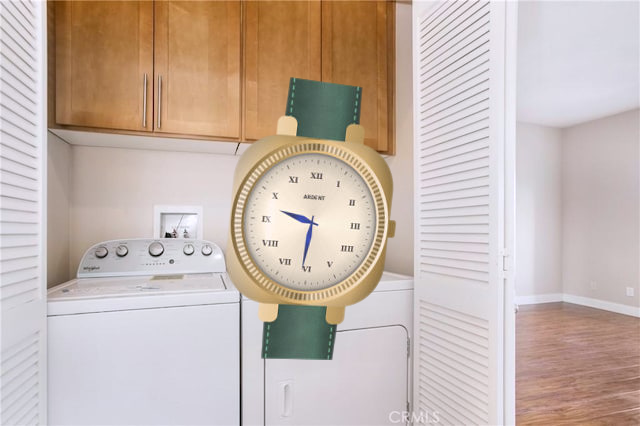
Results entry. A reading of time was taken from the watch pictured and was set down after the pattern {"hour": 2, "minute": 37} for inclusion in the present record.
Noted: {"hour": 9, "minute": 31}
